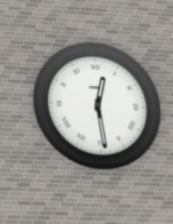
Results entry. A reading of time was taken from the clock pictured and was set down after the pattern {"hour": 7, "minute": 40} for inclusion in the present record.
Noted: {"hour": 12, "minute": 29}
